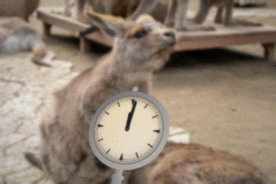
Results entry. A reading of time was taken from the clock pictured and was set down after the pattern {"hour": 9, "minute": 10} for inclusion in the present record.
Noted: {"hour": 12, "minute": 1}
